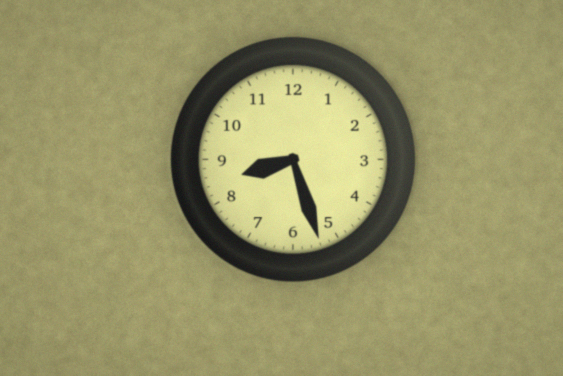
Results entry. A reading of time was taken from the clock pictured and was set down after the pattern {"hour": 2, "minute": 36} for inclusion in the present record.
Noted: {"hour": 8, "minute": 27}
